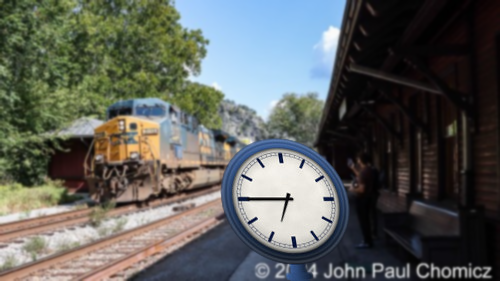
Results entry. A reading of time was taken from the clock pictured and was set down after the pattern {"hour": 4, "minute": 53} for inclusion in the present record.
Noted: {"hour": 6, "minute": 45}
